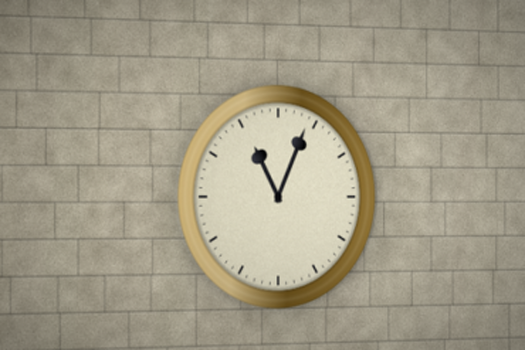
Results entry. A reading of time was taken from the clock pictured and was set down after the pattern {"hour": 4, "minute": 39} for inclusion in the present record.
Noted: {"hour": 11, "minute": 4}
